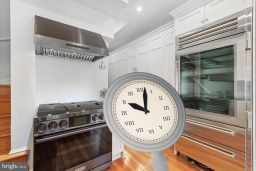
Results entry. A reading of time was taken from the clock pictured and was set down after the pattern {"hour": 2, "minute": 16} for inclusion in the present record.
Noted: {"hour": 10, "minute": 2}
